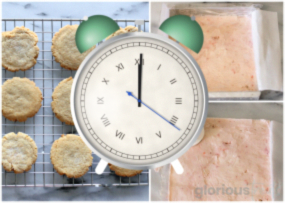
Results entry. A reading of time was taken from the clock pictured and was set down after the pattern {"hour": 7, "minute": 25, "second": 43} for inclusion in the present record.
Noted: {"hour": 12, "minute": 0, "second": 21}
